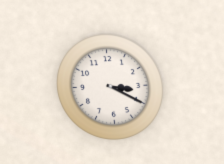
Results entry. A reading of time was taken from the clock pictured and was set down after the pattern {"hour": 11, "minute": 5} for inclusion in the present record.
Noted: {"hour": 3, "minute": 20}
